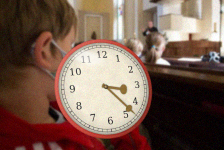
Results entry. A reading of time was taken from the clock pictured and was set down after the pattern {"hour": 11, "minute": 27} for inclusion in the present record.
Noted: {"hour": 3, "minute": 23}
